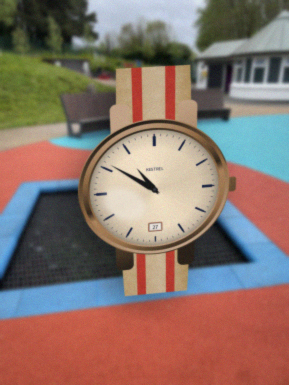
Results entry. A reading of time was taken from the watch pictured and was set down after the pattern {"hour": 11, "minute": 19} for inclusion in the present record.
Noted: {"hour": 10, "minute": 51}
